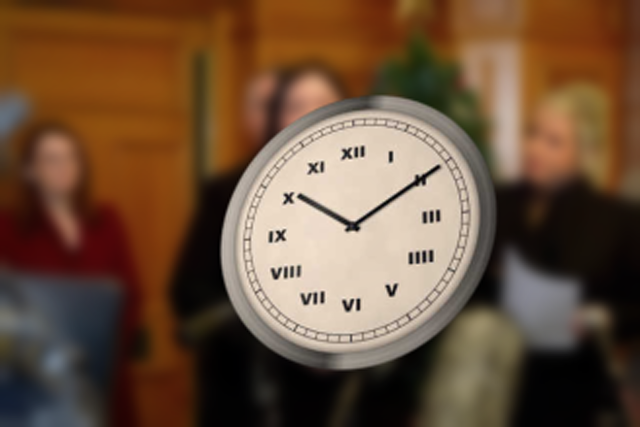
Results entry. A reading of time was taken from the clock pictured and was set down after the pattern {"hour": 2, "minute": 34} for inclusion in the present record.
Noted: {"hour": 10, "minute": 10}
